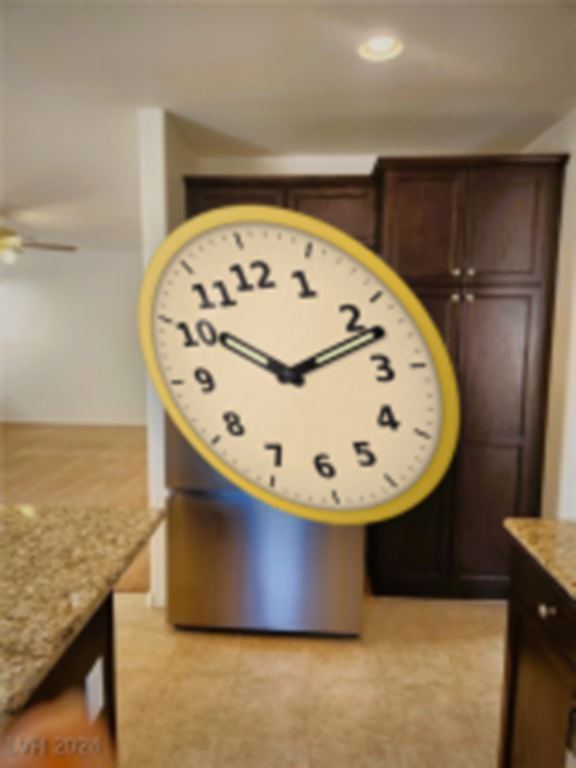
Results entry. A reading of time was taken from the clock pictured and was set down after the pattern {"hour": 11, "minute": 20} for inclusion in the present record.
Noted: {"hour": 10, "minute": 12}
